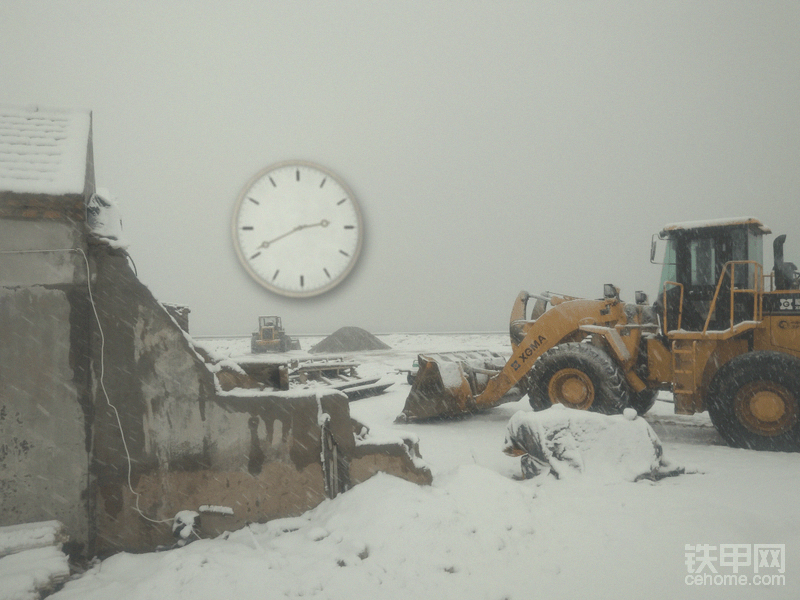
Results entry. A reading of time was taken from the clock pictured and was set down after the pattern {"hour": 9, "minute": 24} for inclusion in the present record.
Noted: {"hour": 2, "minute": 41}
